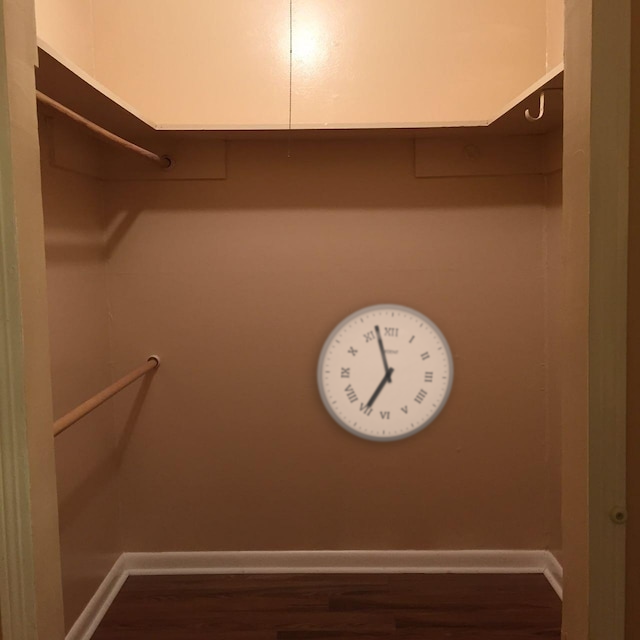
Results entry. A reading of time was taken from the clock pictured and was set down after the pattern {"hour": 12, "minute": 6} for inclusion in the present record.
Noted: {"hour": 6, "minute": 57}
